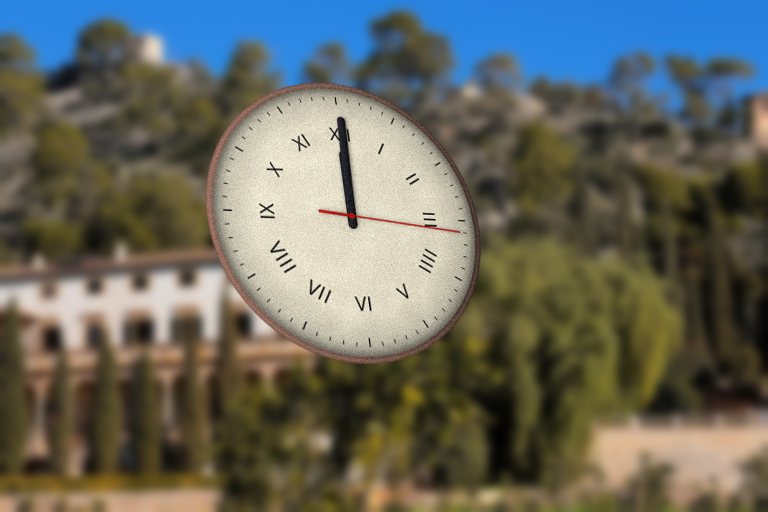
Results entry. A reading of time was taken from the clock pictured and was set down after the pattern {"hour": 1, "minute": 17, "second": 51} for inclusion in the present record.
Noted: {"hour": 12, "minute": 0, "second": 16}
